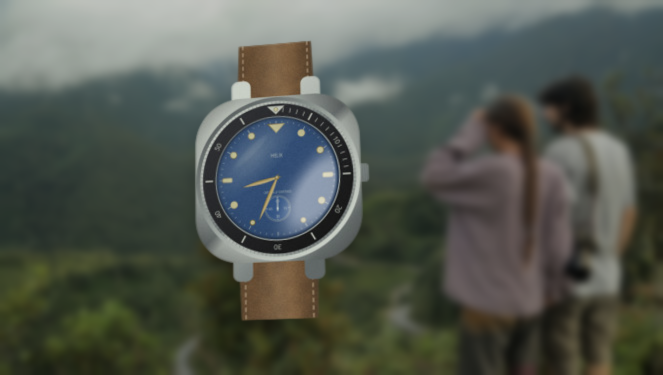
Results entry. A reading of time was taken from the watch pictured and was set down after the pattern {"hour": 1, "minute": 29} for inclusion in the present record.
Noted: {"hour": 8, "minute": 34}
